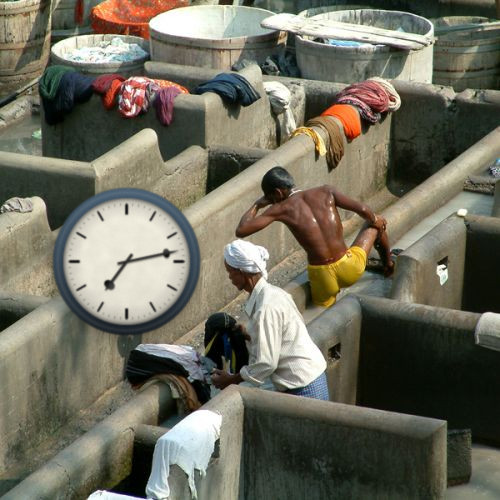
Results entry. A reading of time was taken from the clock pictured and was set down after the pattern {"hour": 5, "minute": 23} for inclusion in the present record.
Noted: {"hour": 7, "minute": 13}
